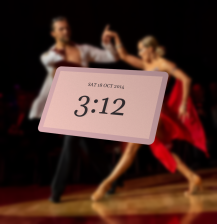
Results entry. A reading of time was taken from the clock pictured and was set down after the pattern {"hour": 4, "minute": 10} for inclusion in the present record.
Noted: {"hour": 3, "minute": 12}
